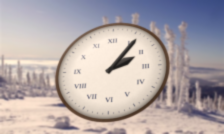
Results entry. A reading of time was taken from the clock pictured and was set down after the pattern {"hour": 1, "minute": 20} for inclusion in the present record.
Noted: {"hour": 2, "minute": 6}
